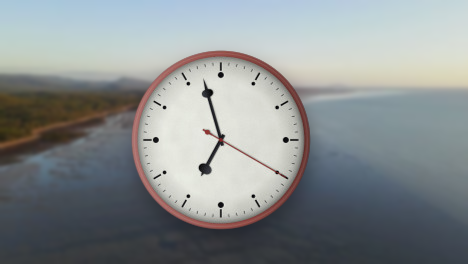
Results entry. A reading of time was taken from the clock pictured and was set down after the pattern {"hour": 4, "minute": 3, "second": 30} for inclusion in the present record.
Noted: {"hour": 6, "minute": 57, "second": 20}
